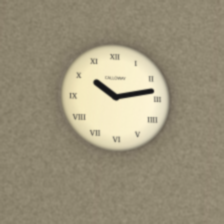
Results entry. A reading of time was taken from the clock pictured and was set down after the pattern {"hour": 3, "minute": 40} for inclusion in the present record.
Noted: {"hour": 10, "minute": 13}
